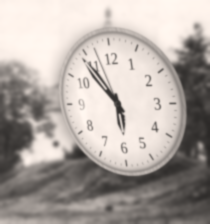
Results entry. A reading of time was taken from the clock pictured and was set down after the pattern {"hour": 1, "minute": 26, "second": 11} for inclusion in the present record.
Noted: {"hour": 5, "minute": 53, "second": 57}
